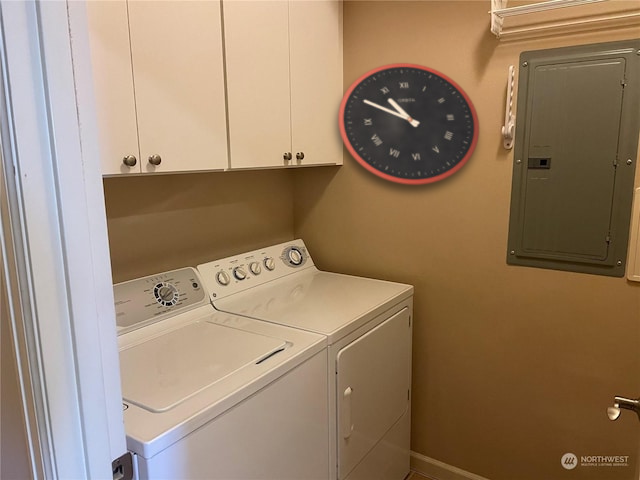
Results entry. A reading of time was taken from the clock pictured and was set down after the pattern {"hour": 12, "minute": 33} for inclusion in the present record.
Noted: {"hour": 10, "minute": 50}
